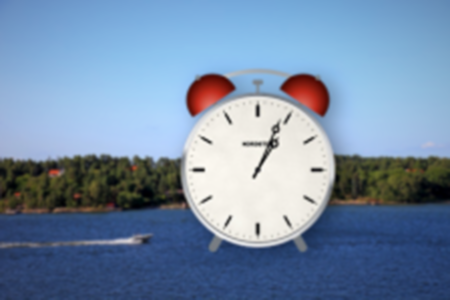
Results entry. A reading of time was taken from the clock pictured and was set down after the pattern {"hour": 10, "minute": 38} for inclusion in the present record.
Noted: {"hour": 1, "minute": 4}
